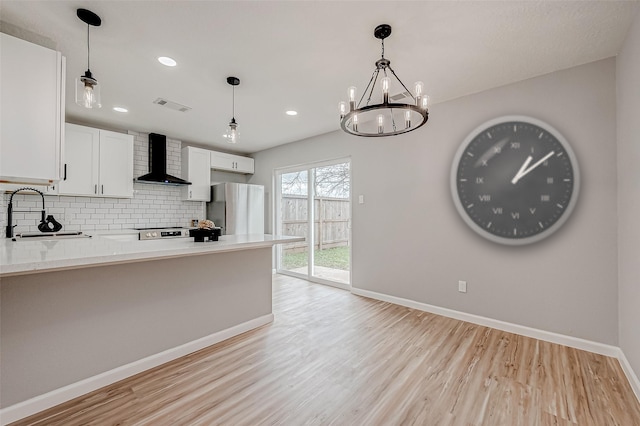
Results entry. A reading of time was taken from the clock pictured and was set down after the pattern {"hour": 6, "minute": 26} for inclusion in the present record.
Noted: {"hour": 1, "minute": 9}
